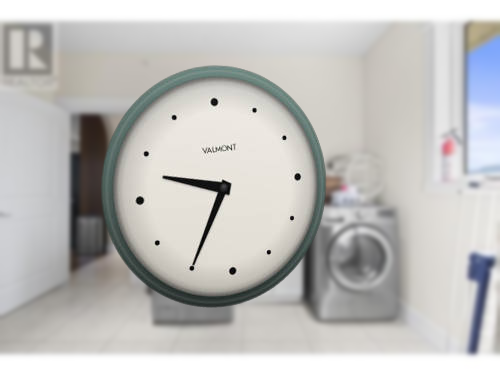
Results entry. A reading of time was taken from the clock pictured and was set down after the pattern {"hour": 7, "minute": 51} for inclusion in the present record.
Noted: {"hour": 9, "minute": 35}
